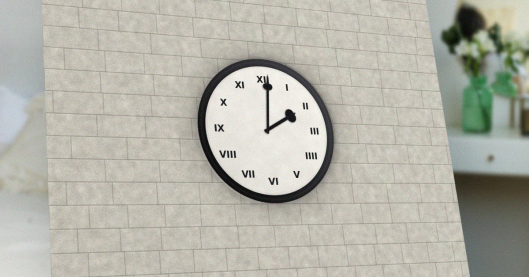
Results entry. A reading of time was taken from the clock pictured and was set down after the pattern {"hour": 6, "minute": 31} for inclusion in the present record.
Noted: {"hour": 2, "minute": 1}
